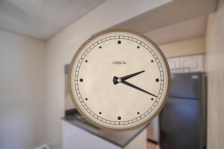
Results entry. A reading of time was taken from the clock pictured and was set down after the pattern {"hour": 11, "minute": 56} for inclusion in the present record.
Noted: {"hour": 2, "minute": 19}
